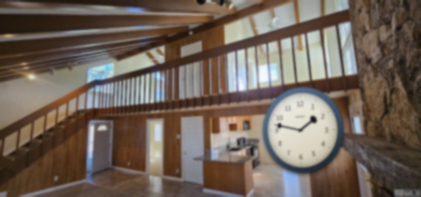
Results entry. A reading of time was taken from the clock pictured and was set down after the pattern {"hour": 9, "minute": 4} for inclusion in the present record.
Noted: {"hour": 1, "minute": 47}
